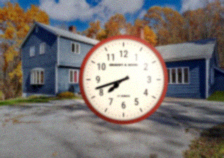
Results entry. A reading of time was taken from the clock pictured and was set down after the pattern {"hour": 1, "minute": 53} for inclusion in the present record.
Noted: {"hour": 7, "minute": 42}
